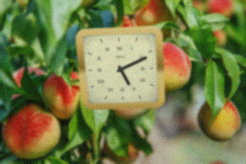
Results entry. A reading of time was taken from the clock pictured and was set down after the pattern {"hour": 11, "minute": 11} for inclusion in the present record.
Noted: {"hour": 5, "minute": 11}
